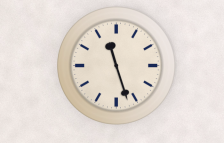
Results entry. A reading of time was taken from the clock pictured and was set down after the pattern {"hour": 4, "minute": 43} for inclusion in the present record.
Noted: {"hour": 11, "minute": 27}
